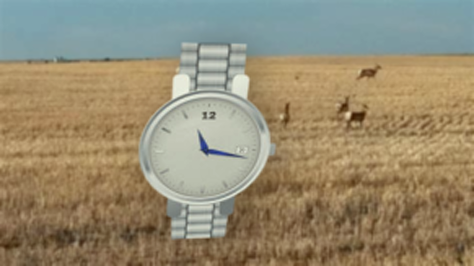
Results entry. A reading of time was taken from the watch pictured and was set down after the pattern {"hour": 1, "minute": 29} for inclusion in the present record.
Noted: {"hour": 11, "minute": 17}
